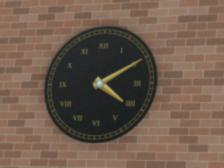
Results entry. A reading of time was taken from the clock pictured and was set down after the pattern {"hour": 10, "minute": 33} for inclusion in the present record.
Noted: {"hour": 4, "minute": 10}
